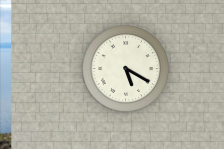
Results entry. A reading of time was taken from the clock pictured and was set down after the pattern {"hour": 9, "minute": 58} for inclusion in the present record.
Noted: {"hour": 5, "minute": 20}
